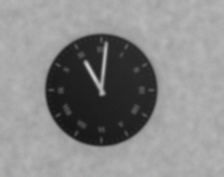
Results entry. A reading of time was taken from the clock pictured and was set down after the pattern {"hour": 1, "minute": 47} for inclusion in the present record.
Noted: {"hour": 11, "minute": 1}
